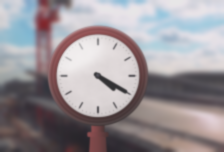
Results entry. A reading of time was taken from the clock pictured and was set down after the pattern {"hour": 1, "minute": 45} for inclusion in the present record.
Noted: {"hour": 4, "minute": 20}
